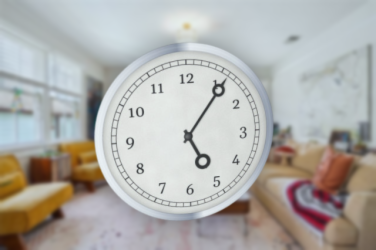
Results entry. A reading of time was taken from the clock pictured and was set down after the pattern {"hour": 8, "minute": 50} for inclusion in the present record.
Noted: {"hour": 5, "minute": 6}
